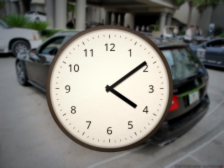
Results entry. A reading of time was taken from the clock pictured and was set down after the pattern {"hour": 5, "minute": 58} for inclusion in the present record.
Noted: {"hour": 4, "minute": 9}
